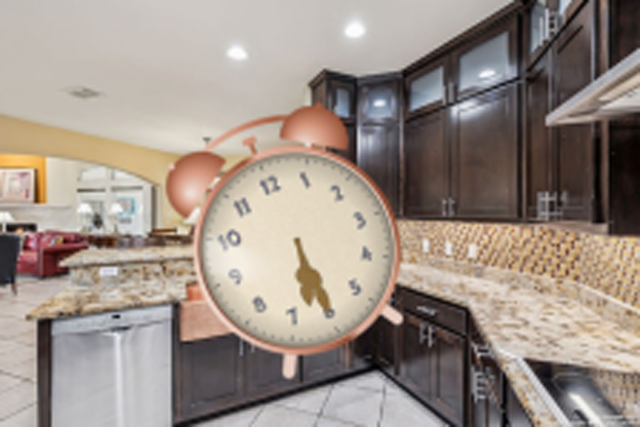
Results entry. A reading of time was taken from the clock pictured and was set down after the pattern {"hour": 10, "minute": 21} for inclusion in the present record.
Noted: {"hour": 6, "minute": 30}
